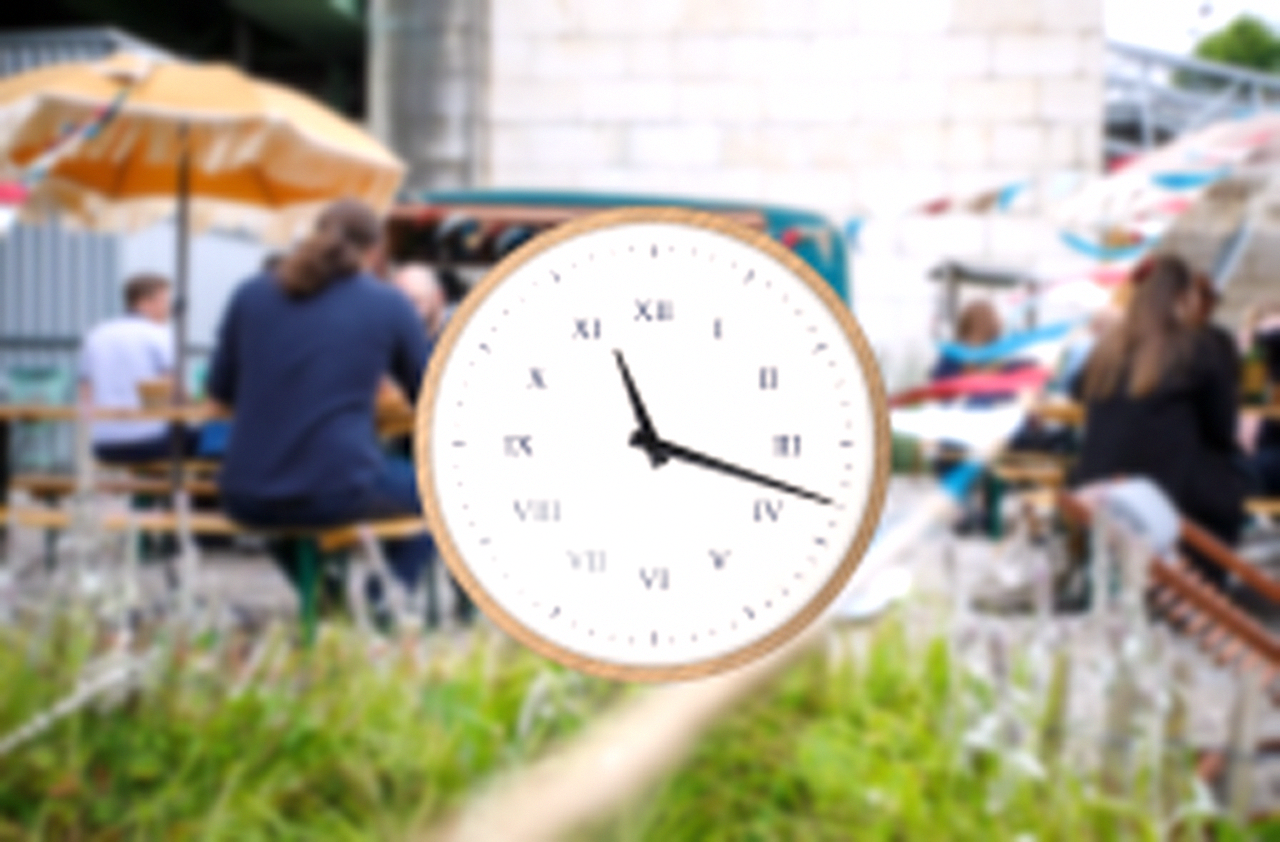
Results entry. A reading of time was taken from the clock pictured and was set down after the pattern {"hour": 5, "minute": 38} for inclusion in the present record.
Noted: {"hour": 11, "minute": 18}
